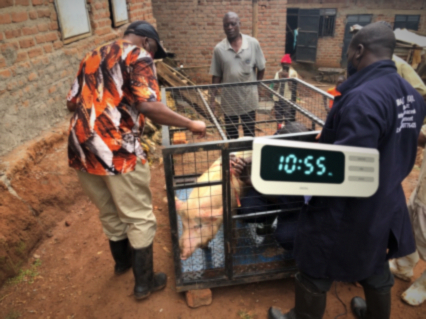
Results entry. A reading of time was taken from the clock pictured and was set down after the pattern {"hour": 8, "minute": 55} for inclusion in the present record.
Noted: {"hour": 10, "minute": 55}
